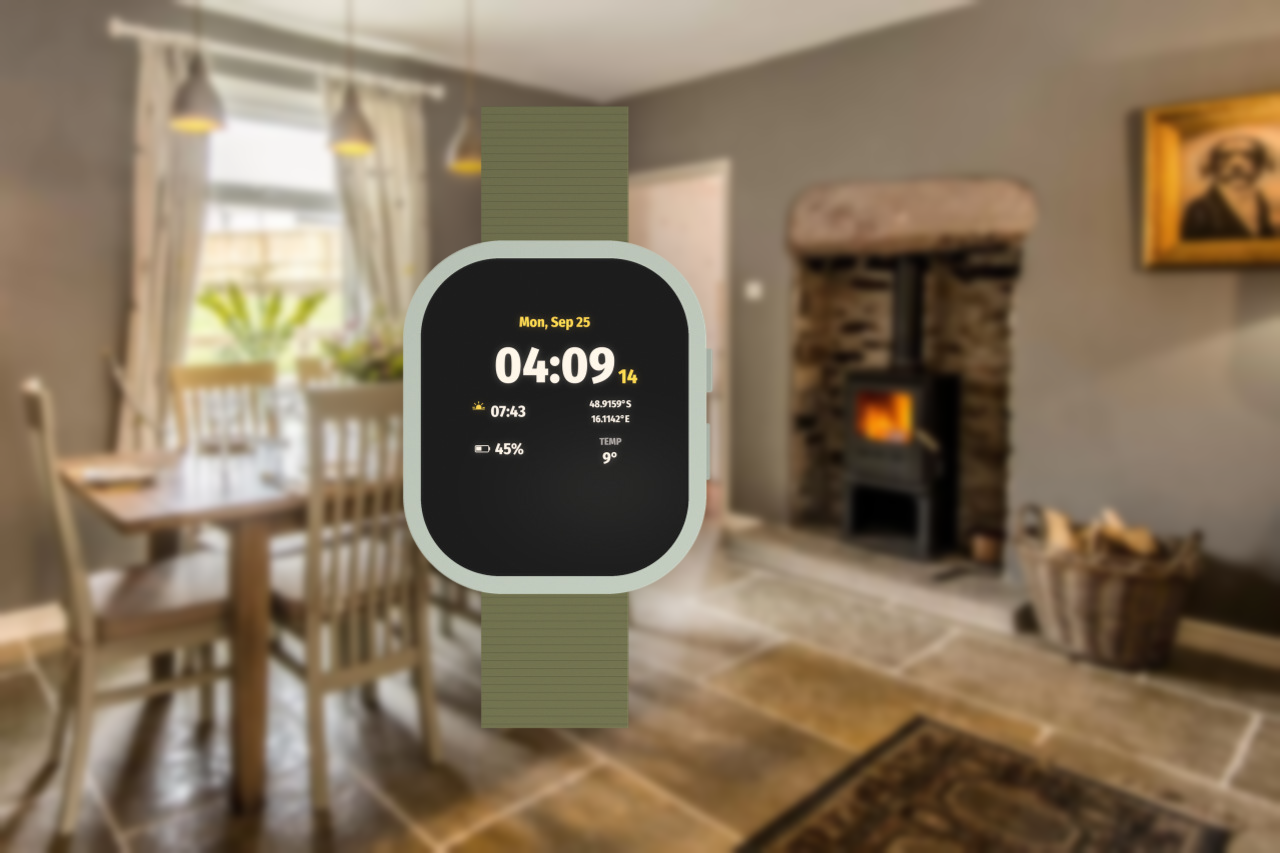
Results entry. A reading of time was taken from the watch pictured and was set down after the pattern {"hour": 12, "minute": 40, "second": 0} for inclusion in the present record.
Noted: {"hour": 4, "minute": 9, "second": 14}
